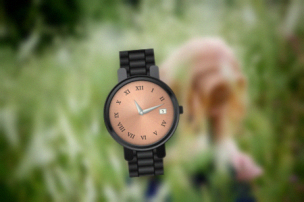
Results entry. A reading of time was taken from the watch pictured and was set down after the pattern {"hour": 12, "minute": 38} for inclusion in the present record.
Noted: {"hour": 11, "minute": 12}
